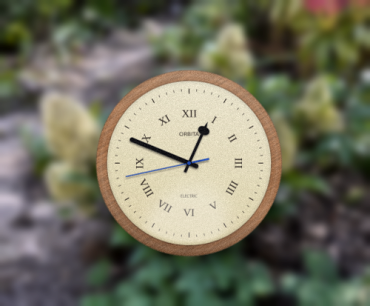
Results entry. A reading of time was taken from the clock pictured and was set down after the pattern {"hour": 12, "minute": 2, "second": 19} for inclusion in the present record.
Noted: {"hour": 12, "minute": 48, "second": 43}
